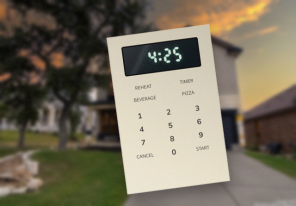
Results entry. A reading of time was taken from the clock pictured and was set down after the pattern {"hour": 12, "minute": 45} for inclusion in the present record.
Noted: {"hour": 4, "minute": 25}
